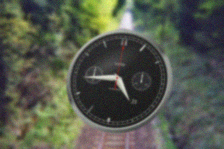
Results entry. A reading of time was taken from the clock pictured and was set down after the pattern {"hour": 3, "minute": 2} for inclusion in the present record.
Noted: {"hour": 4, "minute": 44}
